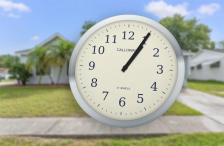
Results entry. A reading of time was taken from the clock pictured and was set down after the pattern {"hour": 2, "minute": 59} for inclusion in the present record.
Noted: {"hour": 1, "minute": 5}
